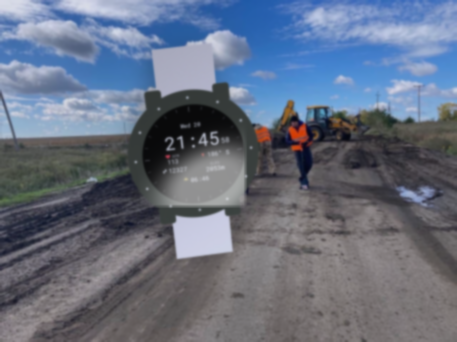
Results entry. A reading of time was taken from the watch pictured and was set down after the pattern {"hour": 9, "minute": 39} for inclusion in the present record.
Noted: {"hour": 21, "minute": 45}
